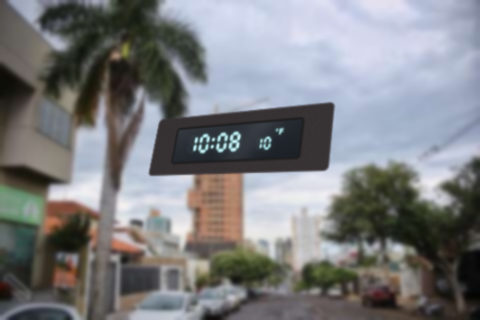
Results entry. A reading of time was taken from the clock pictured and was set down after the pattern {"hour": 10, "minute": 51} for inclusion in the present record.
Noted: {"hour": 10, "minute": 8}
